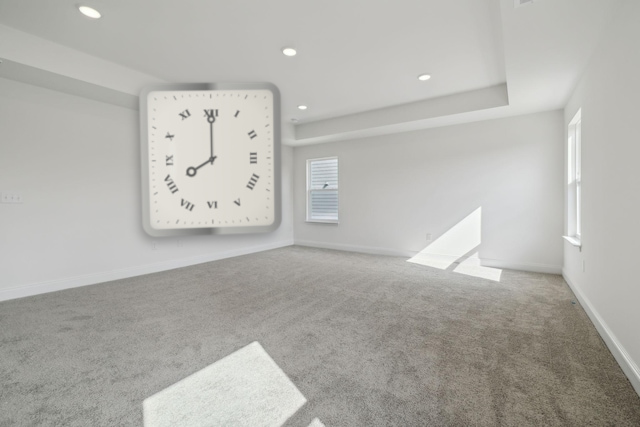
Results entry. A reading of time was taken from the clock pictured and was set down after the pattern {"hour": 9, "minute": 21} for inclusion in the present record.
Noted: {"hour": 8, "minute": 0}
